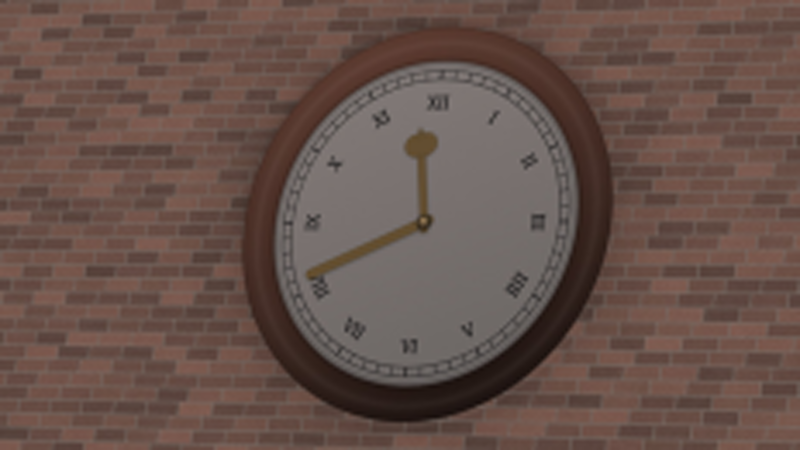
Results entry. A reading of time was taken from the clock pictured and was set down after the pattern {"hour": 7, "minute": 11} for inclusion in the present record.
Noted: {"hour": 11, "minute": 41}
